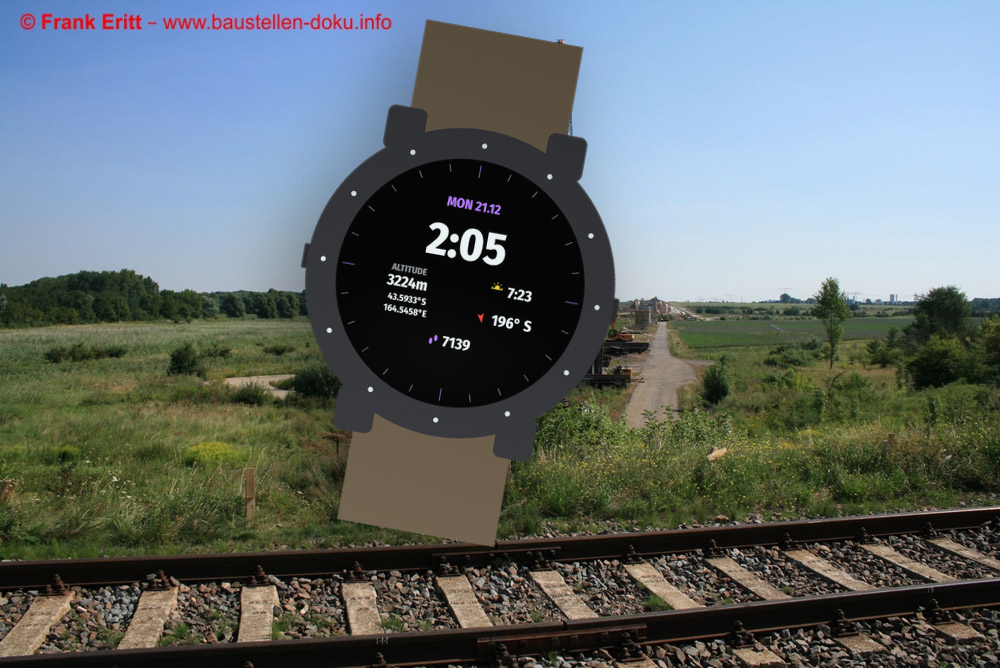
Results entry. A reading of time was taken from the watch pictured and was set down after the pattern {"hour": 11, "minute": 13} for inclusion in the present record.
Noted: {"hour": 2, "minute": 5}
